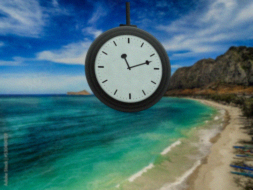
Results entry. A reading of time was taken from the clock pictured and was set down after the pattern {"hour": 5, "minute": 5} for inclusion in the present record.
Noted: {"hour": 11, "minute": 12}
